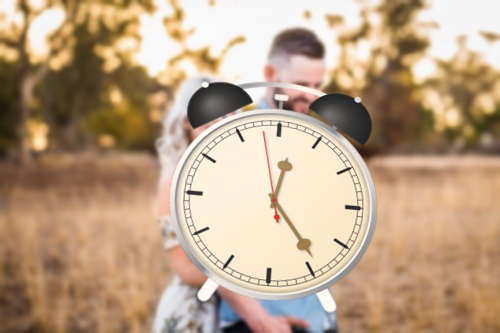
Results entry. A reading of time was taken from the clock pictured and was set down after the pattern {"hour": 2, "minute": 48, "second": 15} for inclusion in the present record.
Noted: {"hour": 12, "minute": 23, "second": 58}
